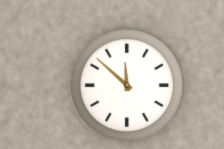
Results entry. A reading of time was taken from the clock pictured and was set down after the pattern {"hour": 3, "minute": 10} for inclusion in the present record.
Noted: {"hour": 11, "minute": 52}
